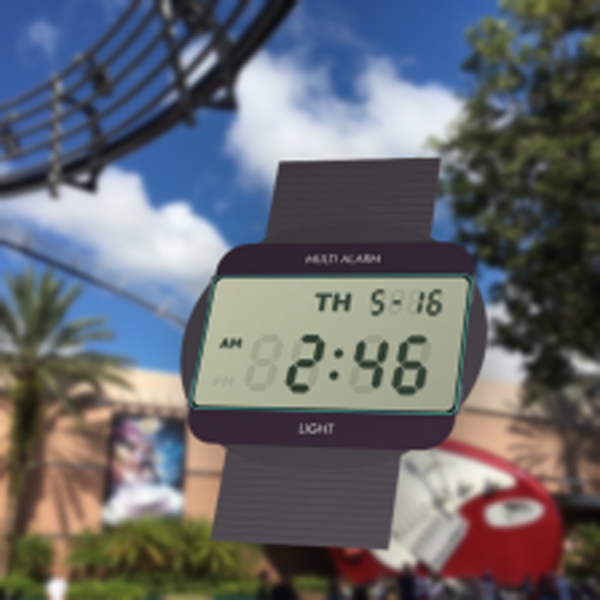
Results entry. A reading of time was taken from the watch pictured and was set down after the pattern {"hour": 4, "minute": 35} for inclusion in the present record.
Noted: {"hour": 2, "minute": 46}
